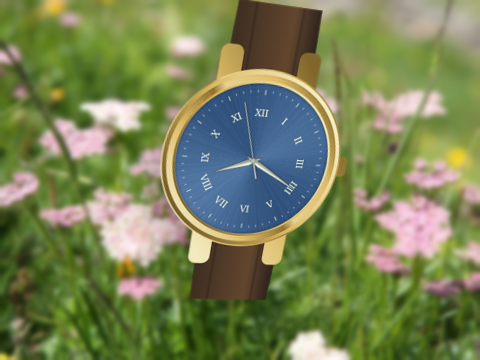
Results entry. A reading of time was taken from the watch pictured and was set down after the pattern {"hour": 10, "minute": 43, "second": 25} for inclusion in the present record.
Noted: {"hour": 8, "minute": 19, "second": 57}
